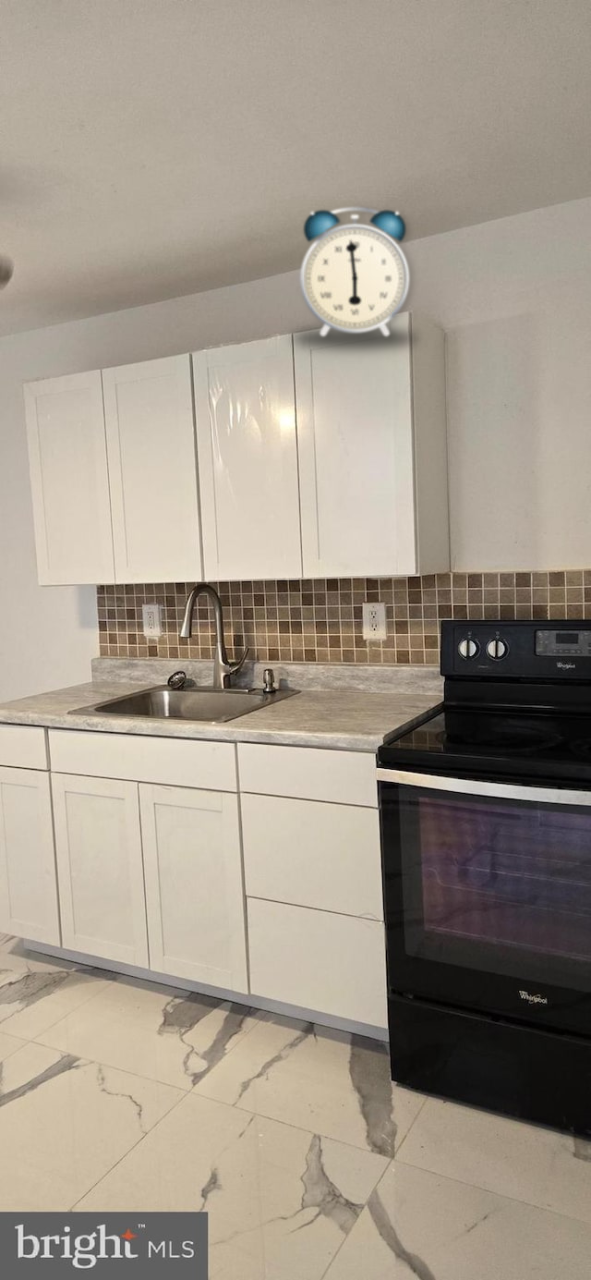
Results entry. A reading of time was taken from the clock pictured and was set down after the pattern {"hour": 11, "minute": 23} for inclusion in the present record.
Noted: {"hour": 5, "minute": 59}
